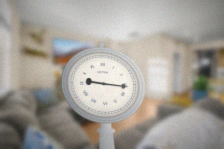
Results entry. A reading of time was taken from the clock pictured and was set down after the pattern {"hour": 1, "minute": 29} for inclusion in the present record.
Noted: {"hour": 9, "minute": 16}
